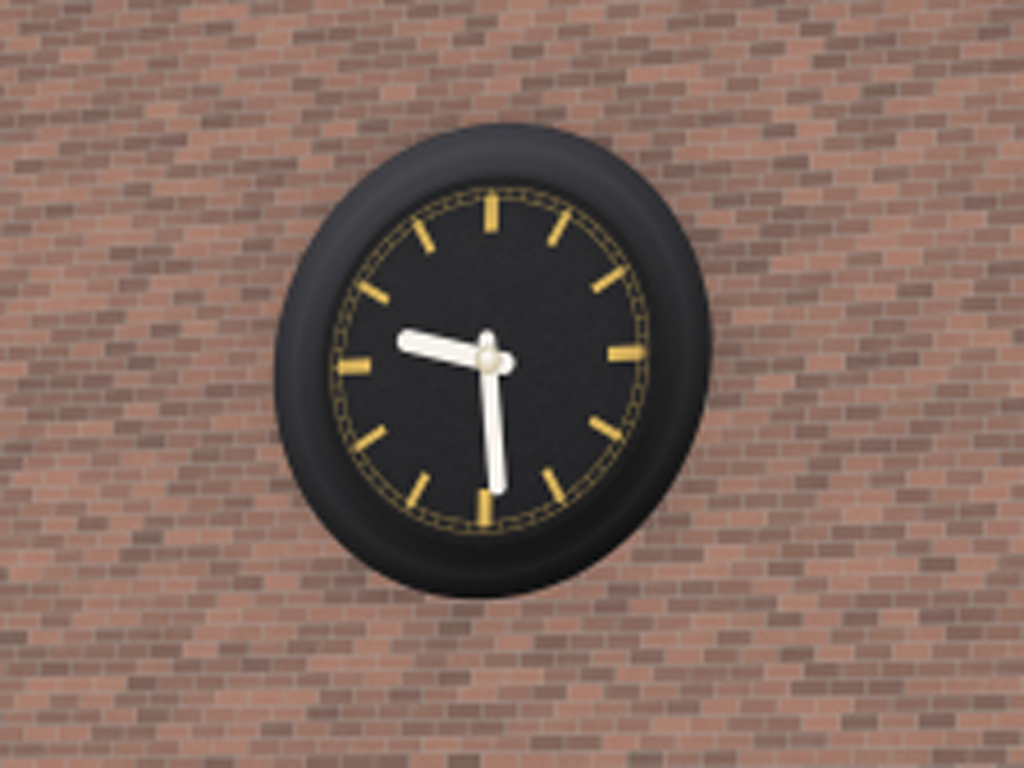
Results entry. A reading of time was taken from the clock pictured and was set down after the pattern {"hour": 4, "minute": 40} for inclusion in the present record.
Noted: {"hour": 9, "minute": 29}
